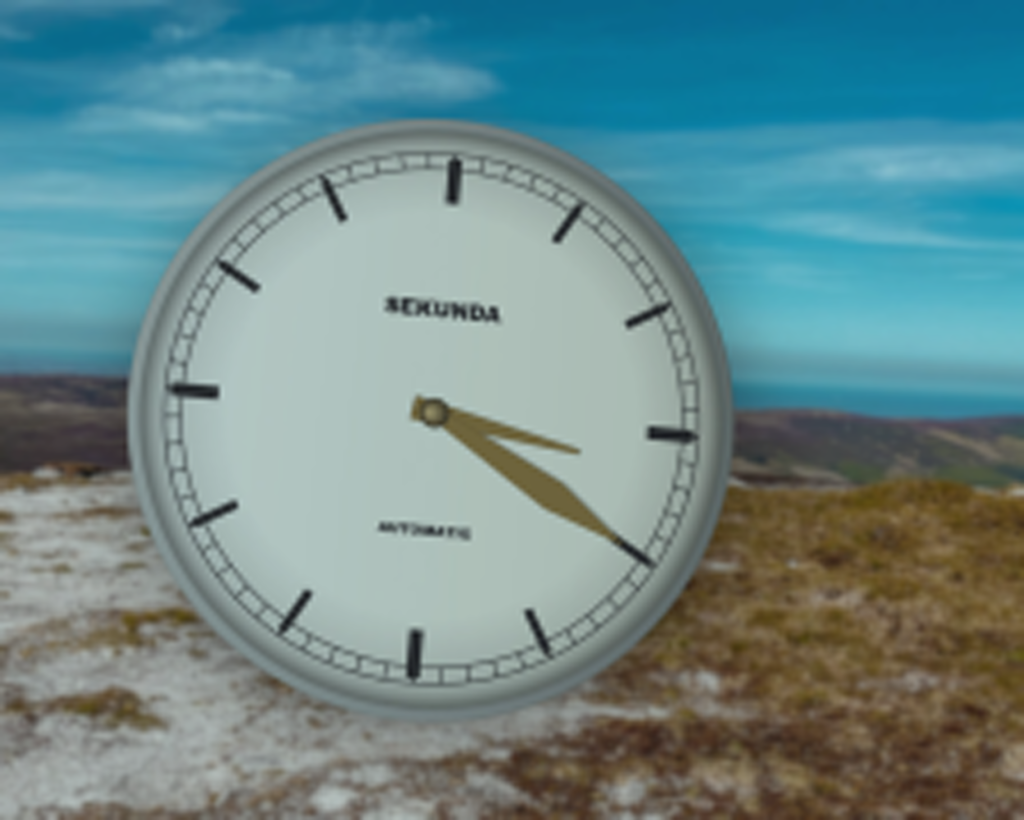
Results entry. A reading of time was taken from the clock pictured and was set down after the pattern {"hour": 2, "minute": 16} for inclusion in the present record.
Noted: {"hour": 3, "minute": 20}
